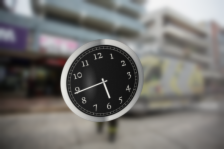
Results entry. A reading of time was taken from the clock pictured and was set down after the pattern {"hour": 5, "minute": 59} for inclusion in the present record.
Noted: {"hour": 5, "minute": 44}
